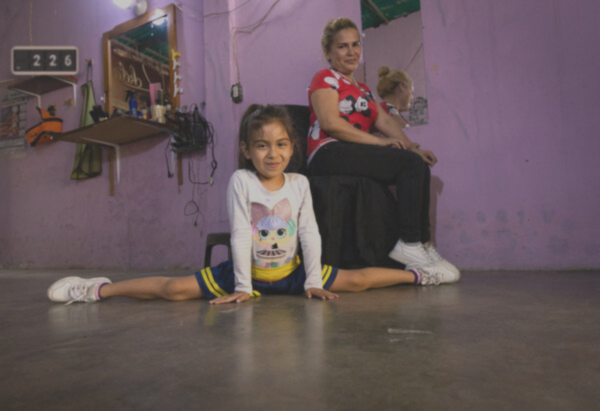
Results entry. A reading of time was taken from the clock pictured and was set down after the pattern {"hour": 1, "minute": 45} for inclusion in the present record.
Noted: {"hour": 2, "minute": 26}
